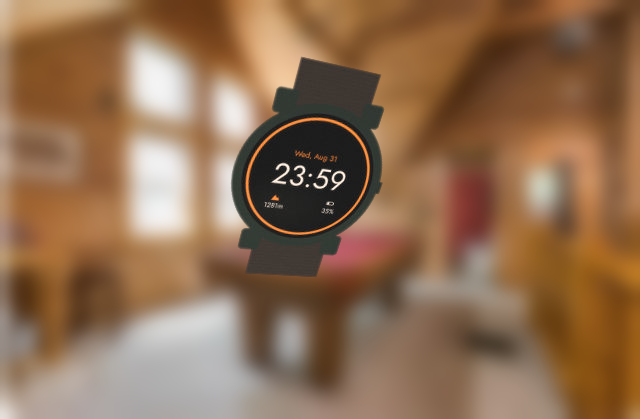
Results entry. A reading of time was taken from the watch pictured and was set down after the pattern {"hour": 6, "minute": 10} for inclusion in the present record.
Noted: {"hour": 23, "minute": 59}
